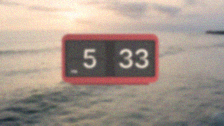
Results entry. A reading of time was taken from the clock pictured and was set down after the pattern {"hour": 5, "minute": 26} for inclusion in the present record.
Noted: {"hour": 5, "minute": 33}
